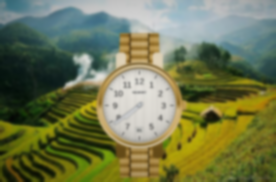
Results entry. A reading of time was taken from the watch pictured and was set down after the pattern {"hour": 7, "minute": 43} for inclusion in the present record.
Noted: {"hour": 7, "minute": 39}
